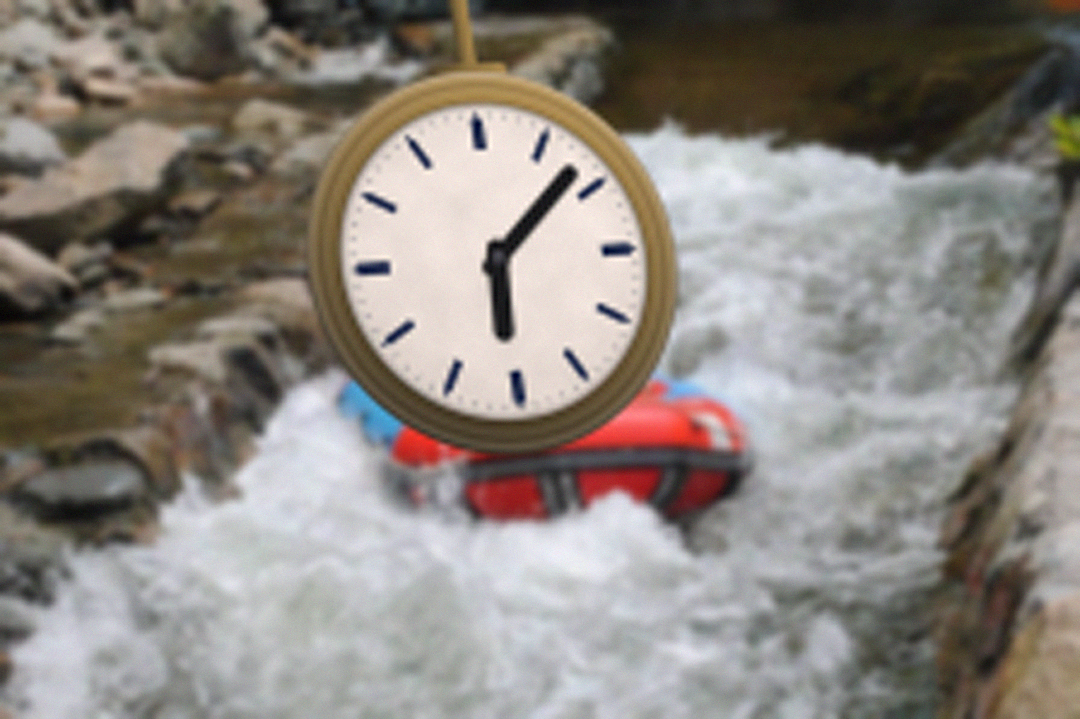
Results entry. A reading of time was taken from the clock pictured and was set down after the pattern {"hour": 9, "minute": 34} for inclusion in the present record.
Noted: {"hour": 6, "minute": 8}
